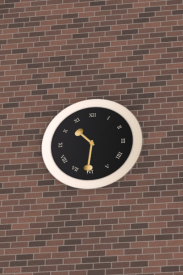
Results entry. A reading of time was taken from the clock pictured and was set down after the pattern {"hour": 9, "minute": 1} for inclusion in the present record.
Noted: {"hour": 10, "minute": 31}
